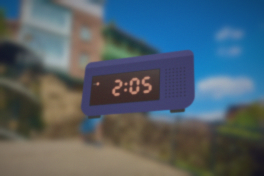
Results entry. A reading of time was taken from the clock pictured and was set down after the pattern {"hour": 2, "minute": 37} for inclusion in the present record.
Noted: {"hour": 2, "minute": 5}
